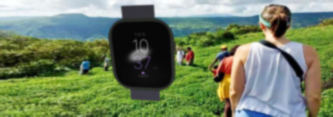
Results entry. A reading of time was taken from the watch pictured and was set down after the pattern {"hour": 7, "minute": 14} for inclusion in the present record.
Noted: {"hour": 10, "minute": 37}
